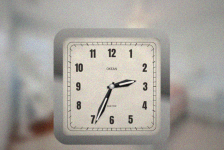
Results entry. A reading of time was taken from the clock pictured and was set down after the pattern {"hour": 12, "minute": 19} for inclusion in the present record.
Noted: {"hour": 2, "minute": 34}
